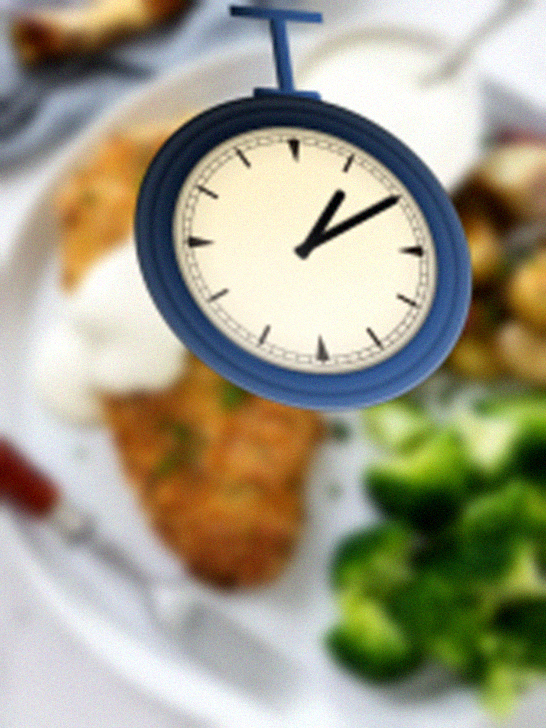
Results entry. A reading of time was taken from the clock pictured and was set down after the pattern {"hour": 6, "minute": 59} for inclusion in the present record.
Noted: {"hour": 1, "minute": 10}
